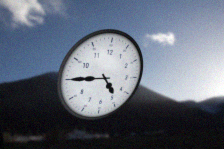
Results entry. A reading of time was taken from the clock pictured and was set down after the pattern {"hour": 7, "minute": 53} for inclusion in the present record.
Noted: {"hour": 4, "minute": 45}
